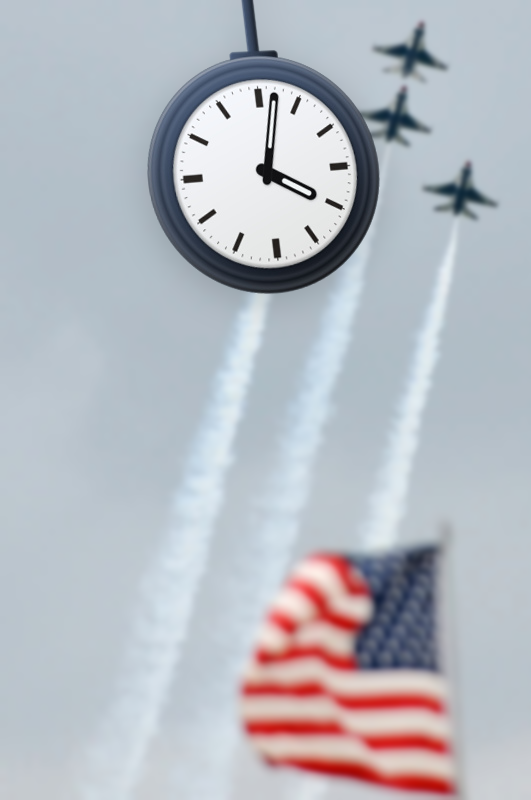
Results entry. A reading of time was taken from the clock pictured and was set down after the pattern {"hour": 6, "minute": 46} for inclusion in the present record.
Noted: {"hour": 4, "minute": 2}
